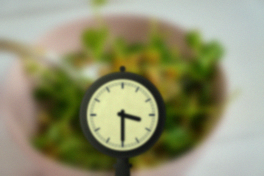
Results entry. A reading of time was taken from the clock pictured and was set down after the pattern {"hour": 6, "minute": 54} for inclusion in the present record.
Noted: {"hour": 3, "minute": 30}
